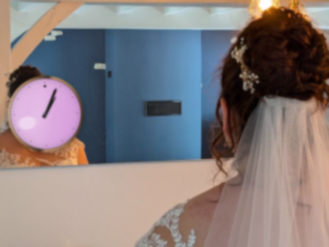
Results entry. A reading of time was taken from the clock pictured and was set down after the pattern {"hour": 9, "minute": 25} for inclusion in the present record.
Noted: {"hour": 1, "minute": 4}
